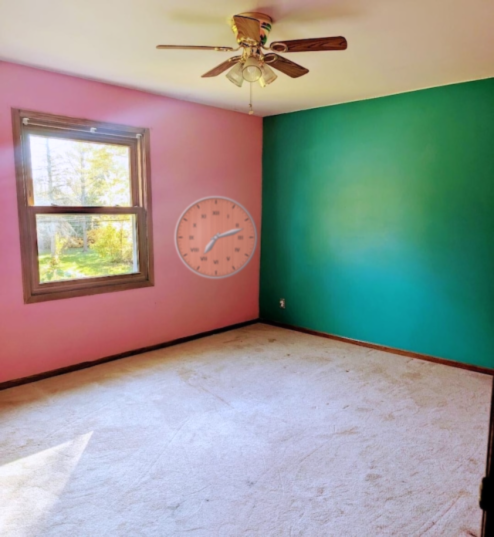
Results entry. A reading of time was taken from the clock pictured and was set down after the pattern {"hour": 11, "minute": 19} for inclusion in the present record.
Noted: {"hour": 7, "minute": 12}
